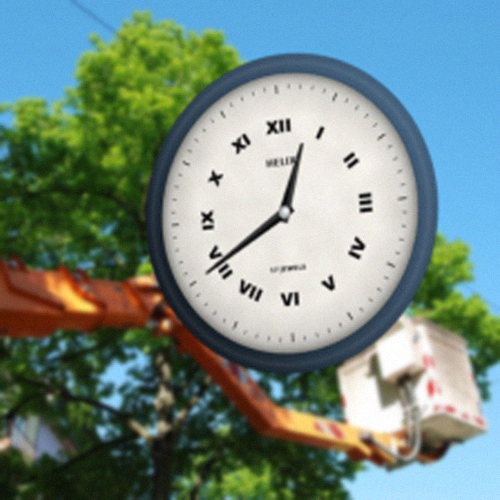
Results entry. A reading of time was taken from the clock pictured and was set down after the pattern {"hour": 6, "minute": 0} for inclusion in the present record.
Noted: {"hour": 12, "minute": 40}
